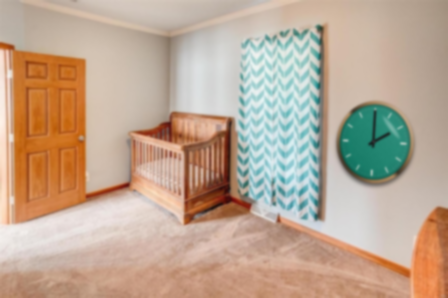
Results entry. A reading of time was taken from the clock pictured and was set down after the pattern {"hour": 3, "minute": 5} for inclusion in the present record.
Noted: {"hour": 2, "minute": 0}
